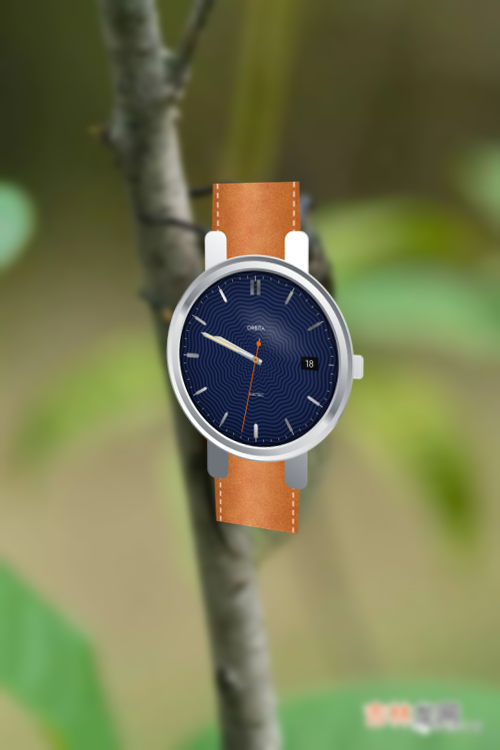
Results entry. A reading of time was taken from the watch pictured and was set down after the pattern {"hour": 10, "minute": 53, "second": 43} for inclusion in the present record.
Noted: {"hour": 9, "minute": 48, "second": 32}
